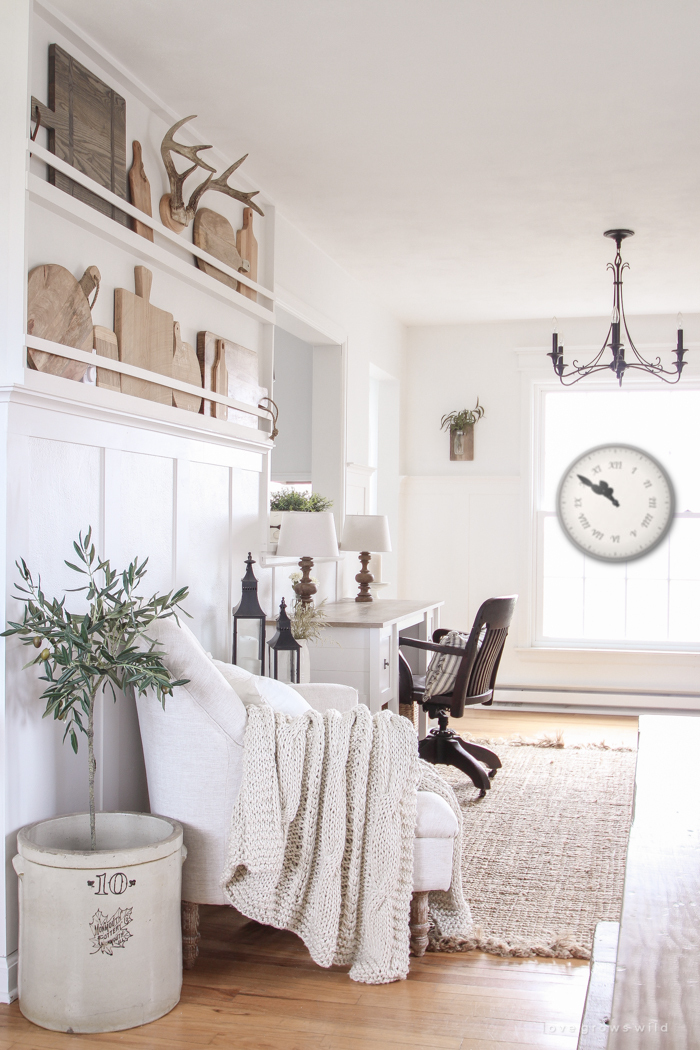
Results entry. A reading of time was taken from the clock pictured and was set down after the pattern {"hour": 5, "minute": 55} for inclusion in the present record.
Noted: {"hour": 10, "minute": 51}
